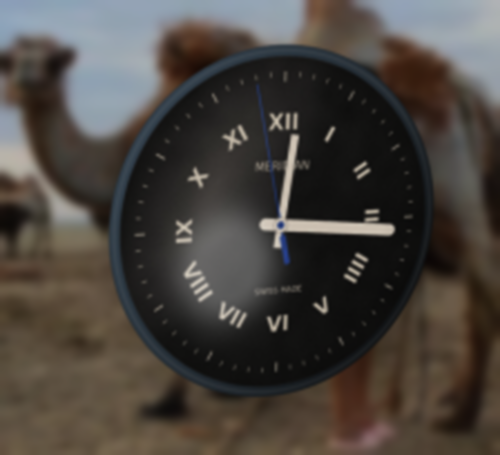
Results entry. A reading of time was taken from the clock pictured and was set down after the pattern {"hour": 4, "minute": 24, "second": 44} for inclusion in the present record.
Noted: {"hour": 12, "minute": 15, "second": 58}
